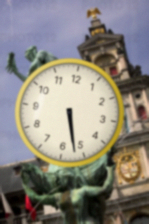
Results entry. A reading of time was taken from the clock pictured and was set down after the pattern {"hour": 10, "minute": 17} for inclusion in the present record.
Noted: {"hour": 5, "minute": 27}
